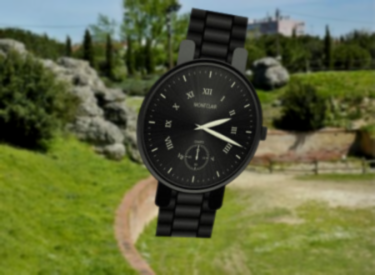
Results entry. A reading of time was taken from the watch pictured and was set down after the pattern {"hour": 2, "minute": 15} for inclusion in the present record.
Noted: {"hour": 2, "minute": 18}
